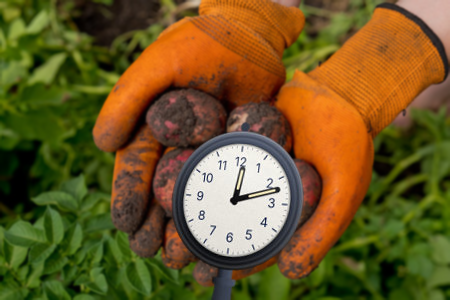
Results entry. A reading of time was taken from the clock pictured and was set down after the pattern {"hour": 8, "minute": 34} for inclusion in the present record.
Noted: {"hour": 12, "minute": 12}
